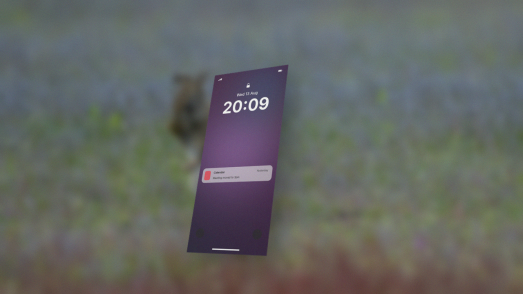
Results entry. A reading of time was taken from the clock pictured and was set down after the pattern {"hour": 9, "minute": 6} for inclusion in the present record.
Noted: {"hour": 20, "minute": 9}
